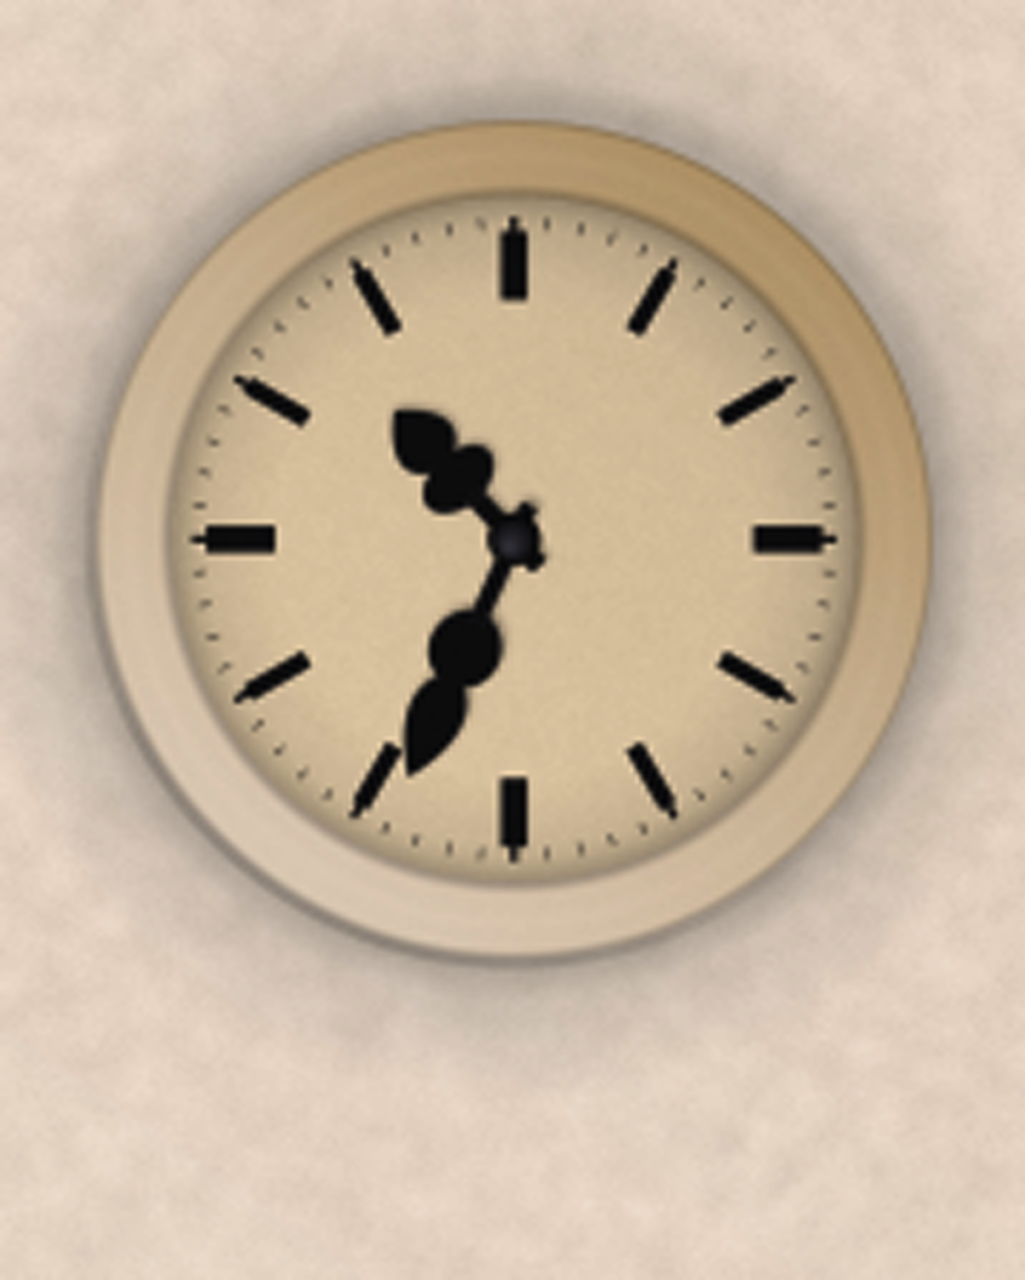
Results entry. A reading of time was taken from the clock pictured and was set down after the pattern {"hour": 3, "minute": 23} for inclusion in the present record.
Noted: {"hour": 10, "minute": 34}
